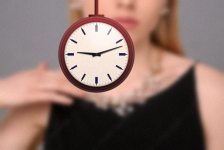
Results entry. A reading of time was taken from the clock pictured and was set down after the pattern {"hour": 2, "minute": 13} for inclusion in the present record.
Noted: {"hour": 9, "minute": 12}
